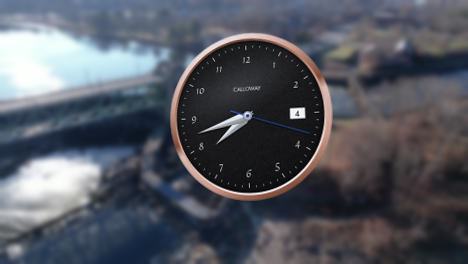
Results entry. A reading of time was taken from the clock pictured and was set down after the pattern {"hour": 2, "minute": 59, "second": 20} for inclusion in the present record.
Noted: {"hour": 7, "minute": 42, "second": 18}
